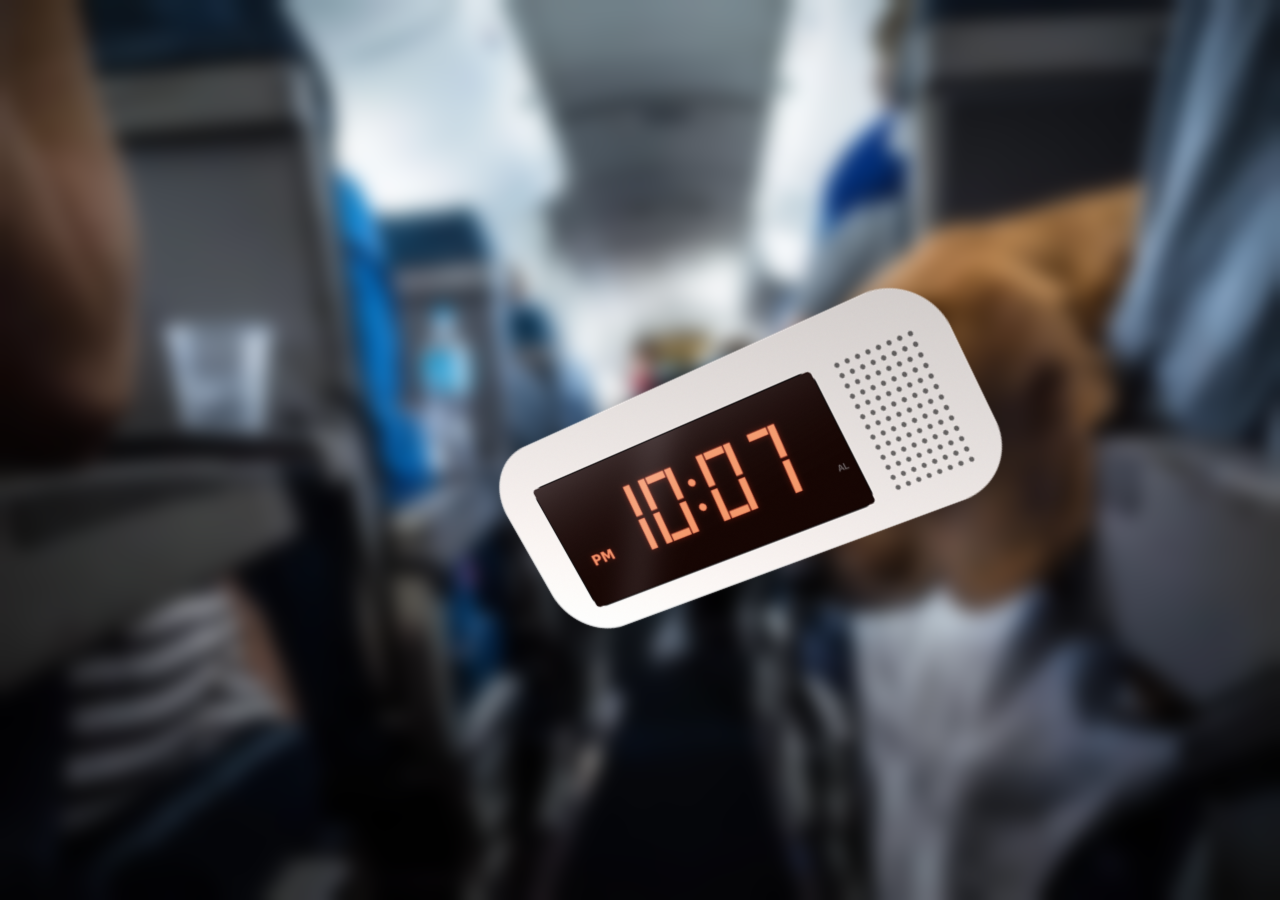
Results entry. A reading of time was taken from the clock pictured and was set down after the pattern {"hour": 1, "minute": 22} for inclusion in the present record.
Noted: {"hour": 10, "minute": 7}
